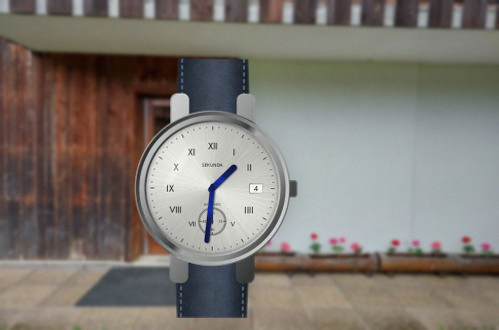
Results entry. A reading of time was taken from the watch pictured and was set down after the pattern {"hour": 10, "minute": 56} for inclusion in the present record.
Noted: {"hour": 1, "minute": 31}
